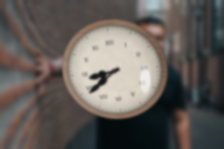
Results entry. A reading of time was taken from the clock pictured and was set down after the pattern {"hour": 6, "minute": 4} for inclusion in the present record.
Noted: {"hour": 8, "minute": 39}
